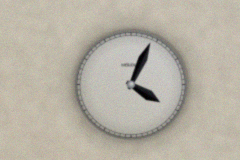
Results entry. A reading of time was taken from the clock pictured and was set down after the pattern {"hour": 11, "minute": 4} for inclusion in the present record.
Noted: {"hour": 4, "minute": 4}
